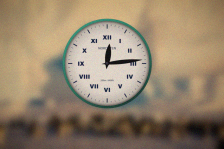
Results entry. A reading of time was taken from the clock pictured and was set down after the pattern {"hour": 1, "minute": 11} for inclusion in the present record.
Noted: {"hour": 12, "minute": 14}
